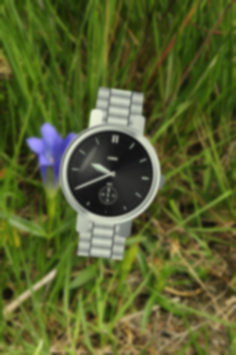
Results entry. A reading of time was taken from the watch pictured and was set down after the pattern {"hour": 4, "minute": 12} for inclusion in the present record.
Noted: {"hour": 9, "minute": 40}
